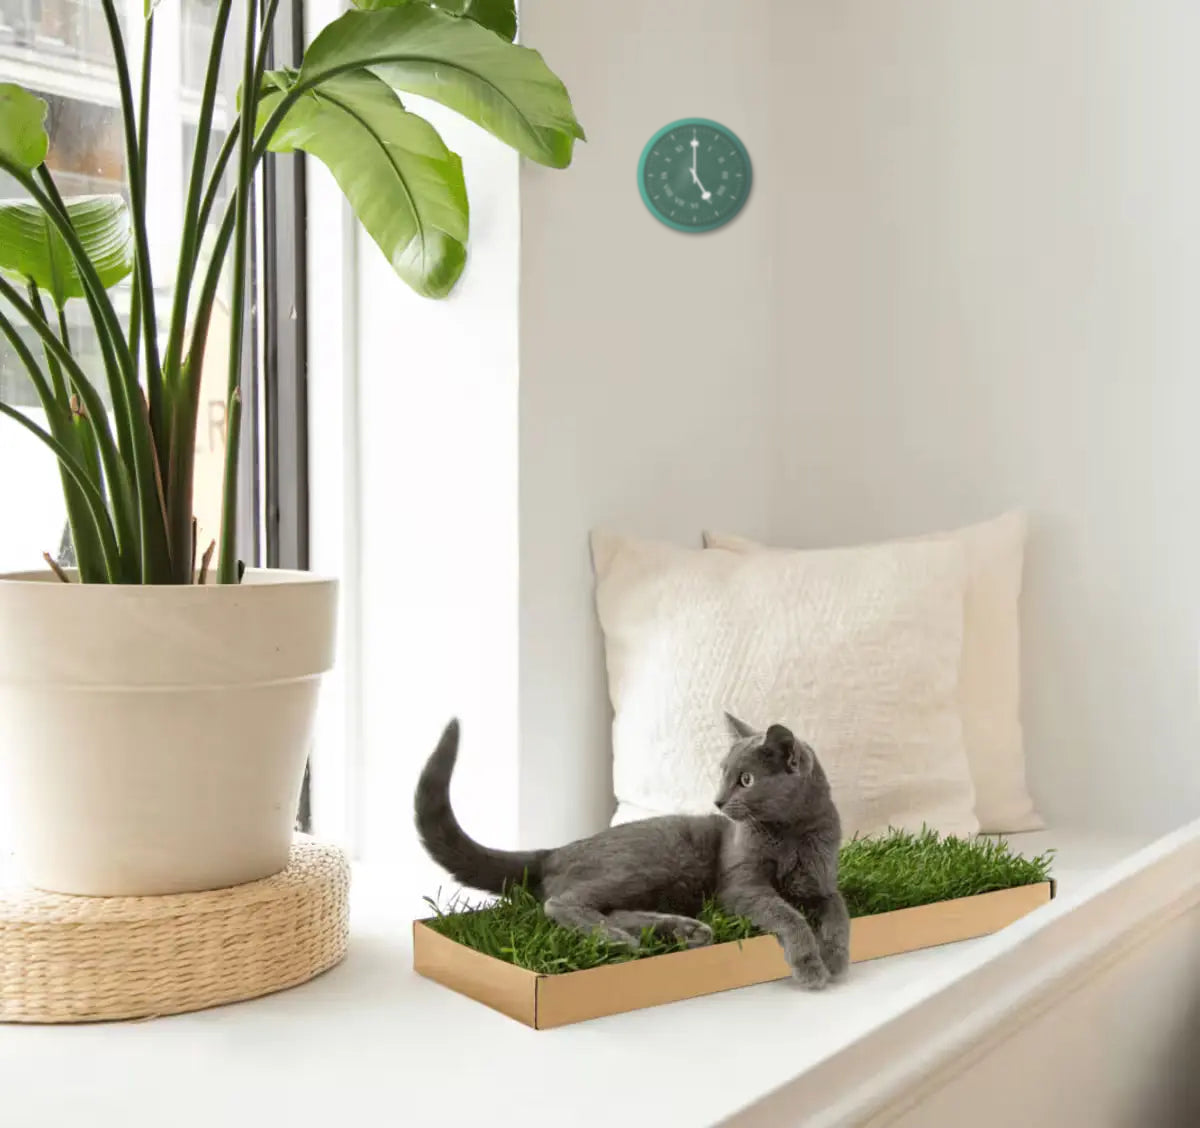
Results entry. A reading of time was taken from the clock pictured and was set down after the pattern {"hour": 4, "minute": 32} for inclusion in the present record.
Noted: {"hour": 5, "minute": 0}
